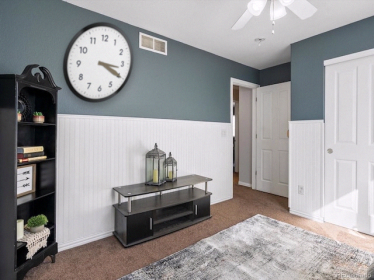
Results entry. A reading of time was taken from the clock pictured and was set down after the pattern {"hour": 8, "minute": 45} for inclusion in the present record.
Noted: {"hour": 3, "minute": 20}
